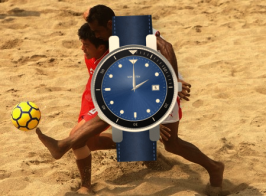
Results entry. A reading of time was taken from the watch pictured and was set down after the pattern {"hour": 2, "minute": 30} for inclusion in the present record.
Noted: {"hour": 2, "minute": 0}
